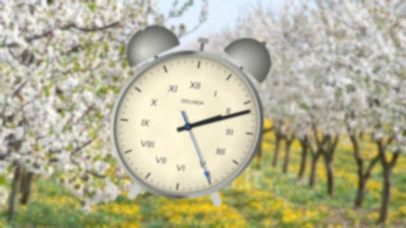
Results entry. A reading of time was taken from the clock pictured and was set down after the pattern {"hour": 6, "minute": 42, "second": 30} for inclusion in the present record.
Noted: {"hour": 2, "minute": 11, "second": 25}
